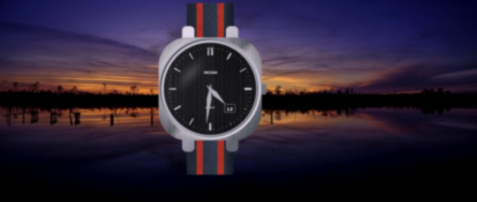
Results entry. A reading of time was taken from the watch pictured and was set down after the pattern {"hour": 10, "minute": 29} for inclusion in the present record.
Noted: {"hour": 4, "minute": 31}
